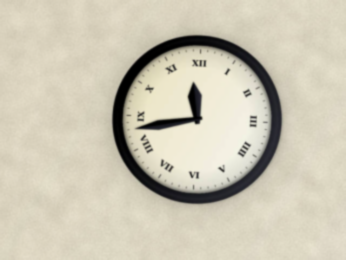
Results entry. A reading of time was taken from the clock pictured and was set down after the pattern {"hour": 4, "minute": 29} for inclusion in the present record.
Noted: {"hour": 11, "minute": 43}
